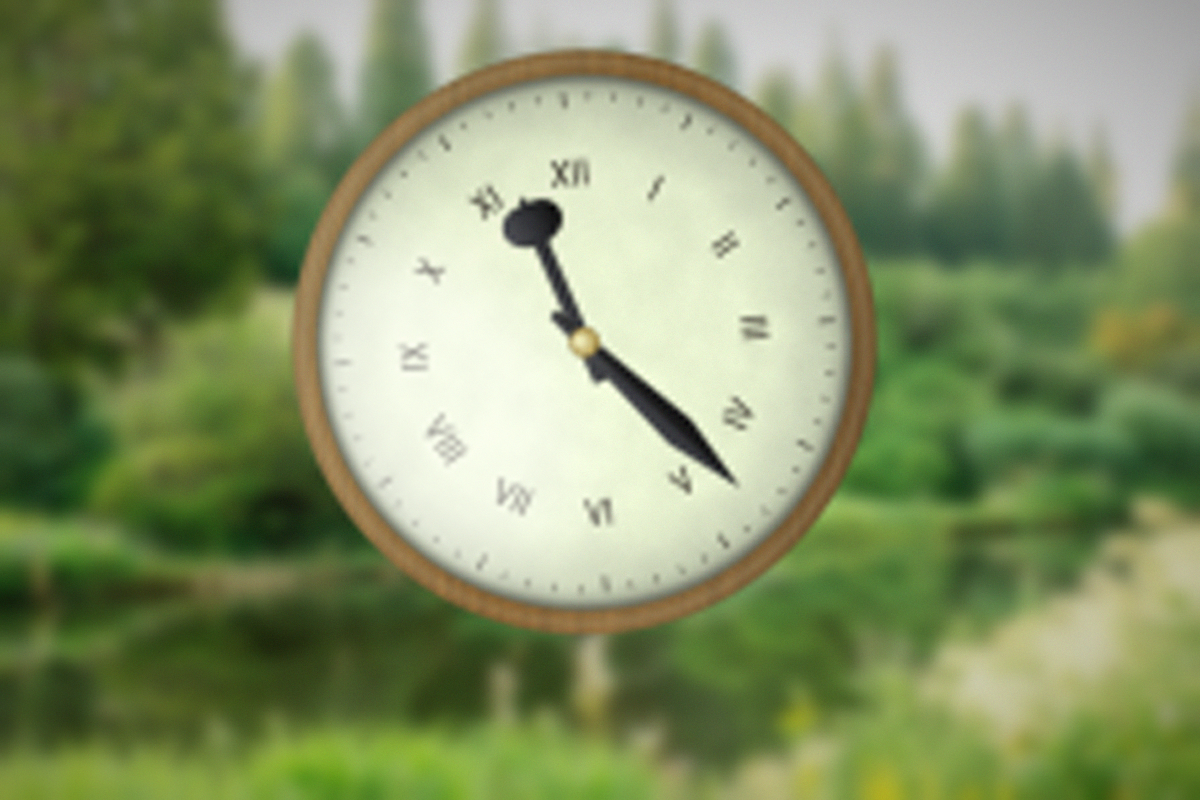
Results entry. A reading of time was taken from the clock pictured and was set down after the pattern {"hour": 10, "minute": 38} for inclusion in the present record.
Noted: {"hour": 11, "minute": 23}
